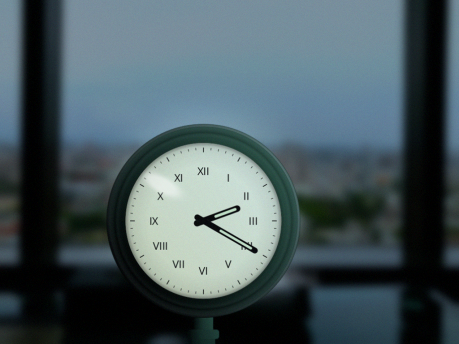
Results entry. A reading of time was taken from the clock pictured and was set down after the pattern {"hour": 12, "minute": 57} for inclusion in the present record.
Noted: {"hour": 2, "minute": 20}
